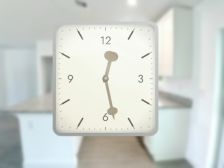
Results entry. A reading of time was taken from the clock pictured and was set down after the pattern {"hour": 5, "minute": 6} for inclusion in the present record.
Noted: {"hour": 12, "minute": 28}
